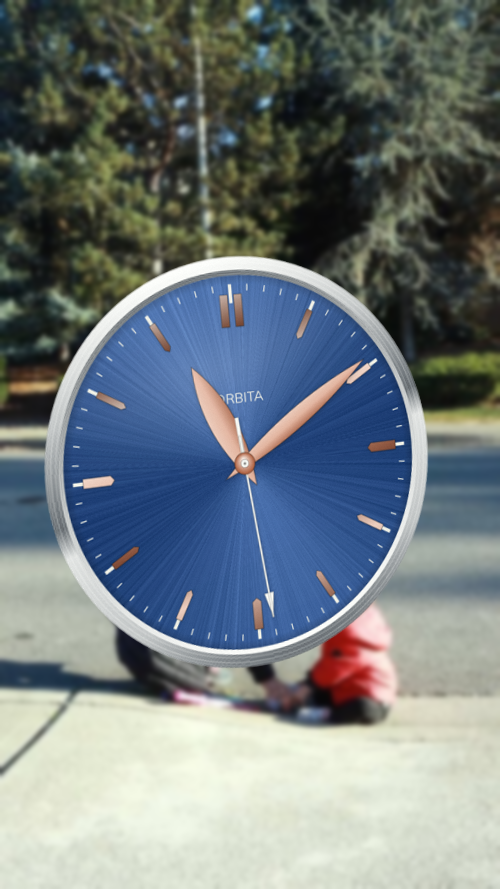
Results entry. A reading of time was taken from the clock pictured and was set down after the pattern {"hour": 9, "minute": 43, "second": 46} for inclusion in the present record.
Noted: {"hour": 11, "minute": 9, "second": 29}
